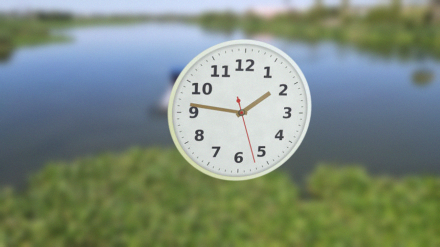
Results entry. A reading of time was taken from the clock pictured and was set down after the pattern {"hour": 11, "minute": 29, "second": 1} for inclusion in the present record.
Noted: {"hour": 1, "minute": 46, "second": 27}
